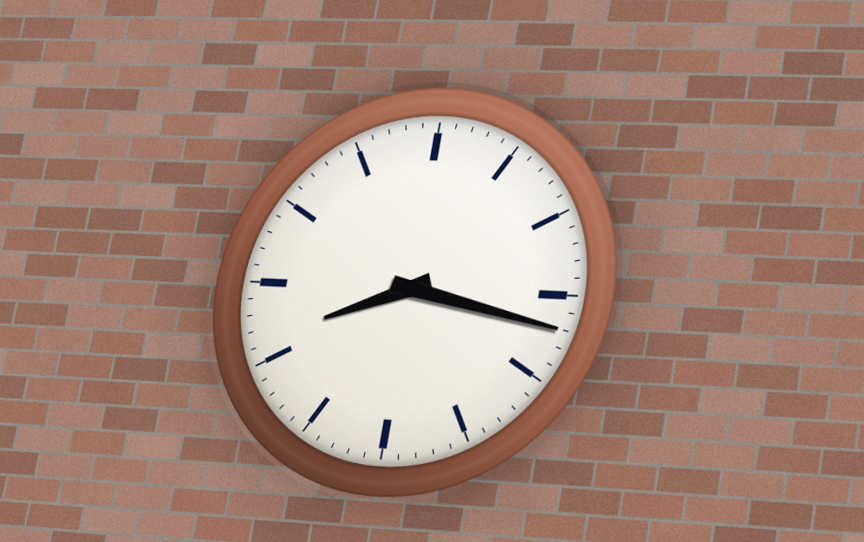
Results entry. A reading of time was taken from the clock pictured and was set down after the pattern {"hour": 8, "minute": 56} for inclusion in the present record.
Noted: {"hour": 8, "minute": 17}
